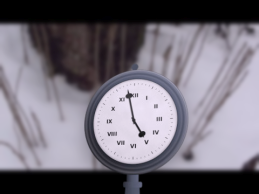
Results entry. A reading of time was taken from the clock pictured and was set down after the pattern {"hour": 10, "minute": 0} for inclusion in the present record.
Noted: {"hour": 4, "minute": 58}
